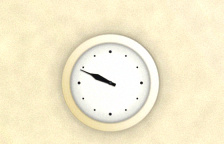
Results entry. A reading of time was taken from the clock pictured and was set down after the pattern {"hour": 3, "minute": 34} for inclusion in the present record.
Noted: {"hour": 9, "minute": 49}
